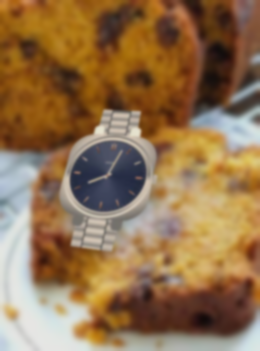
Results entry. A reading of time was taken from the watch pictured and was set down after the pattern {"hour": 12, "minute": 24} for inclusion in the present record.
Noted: {"hour": 8, "minute": 3}
